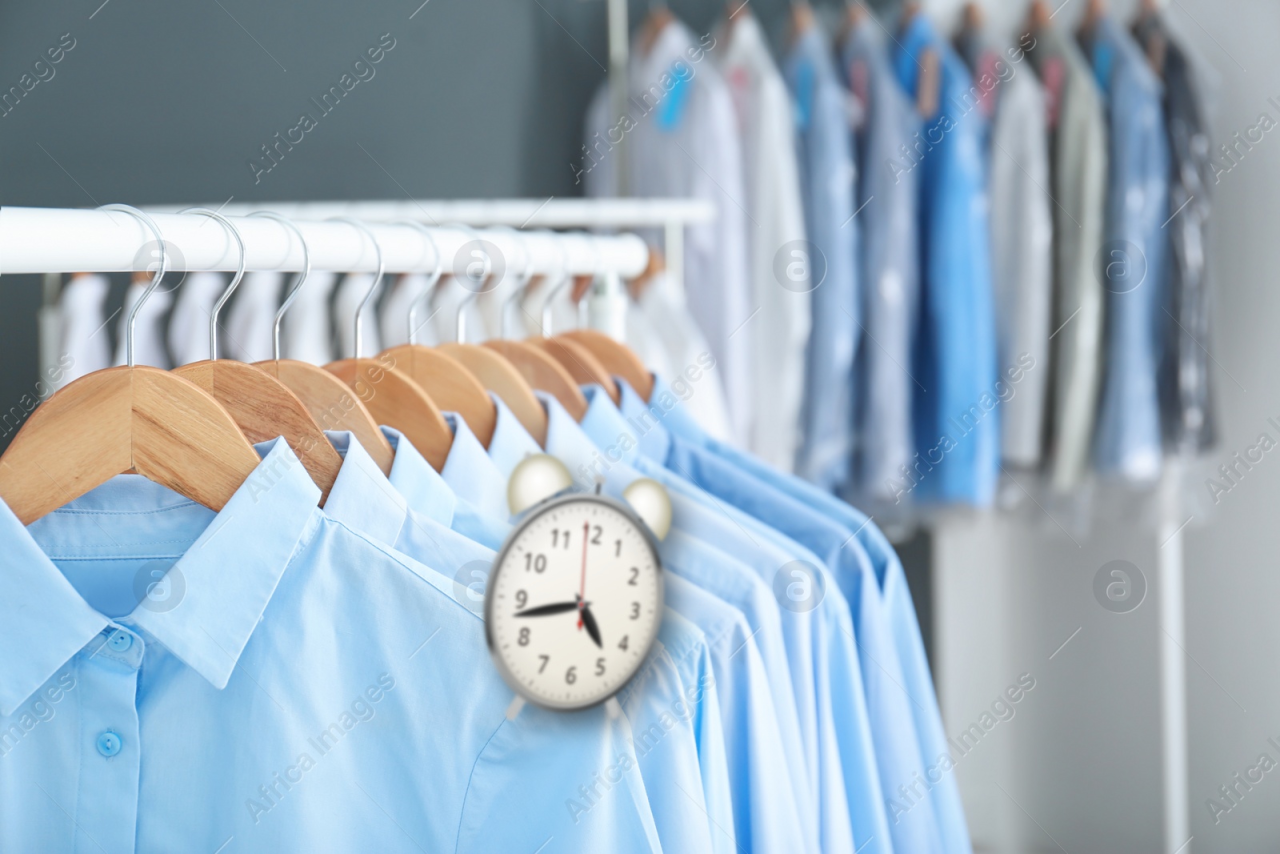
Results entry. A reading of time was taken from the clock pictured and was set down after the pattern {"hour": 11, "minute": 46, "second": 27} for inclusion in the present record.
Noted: {"hour": 4, "minute": 42, "second": 59}
